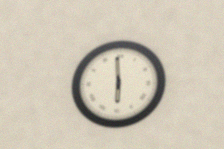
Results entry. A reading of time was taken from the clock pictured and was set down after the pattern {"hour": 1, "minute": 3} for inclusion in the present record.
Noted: {"hour": 5, "minute": 59}
